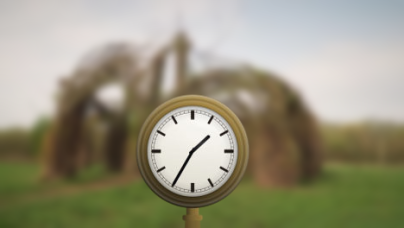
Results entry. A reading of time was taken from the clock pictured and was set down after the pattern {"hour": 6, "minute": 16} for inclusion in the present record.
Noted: {"hour": 1, "minute": 35}
